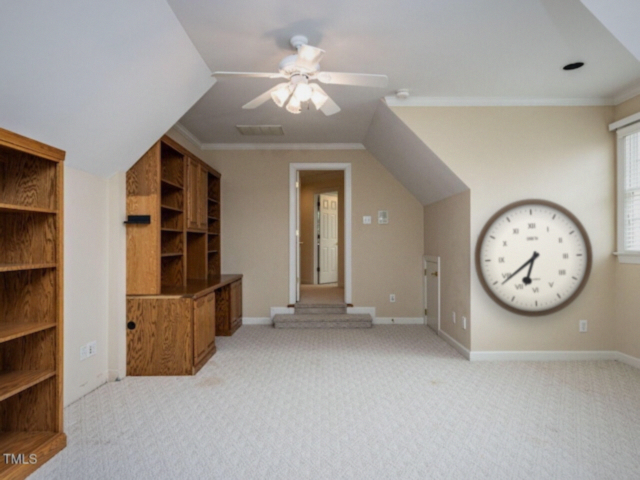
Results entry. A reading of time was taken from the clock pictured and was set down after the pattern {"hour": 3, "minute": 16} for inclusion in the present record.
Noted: {"hour": 6, "minute": 39}
